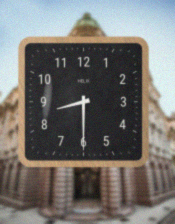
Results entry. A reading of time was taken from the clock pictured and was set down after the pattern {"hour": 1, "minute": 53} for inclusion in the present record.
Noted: {"hour": 8, "minute": 30}
